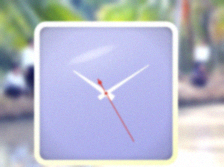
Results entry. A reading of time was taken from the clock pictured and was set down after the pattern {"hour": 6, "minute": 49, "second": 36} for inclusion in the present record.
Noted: {"hour": 10, "minute": 9, "second": 25}
